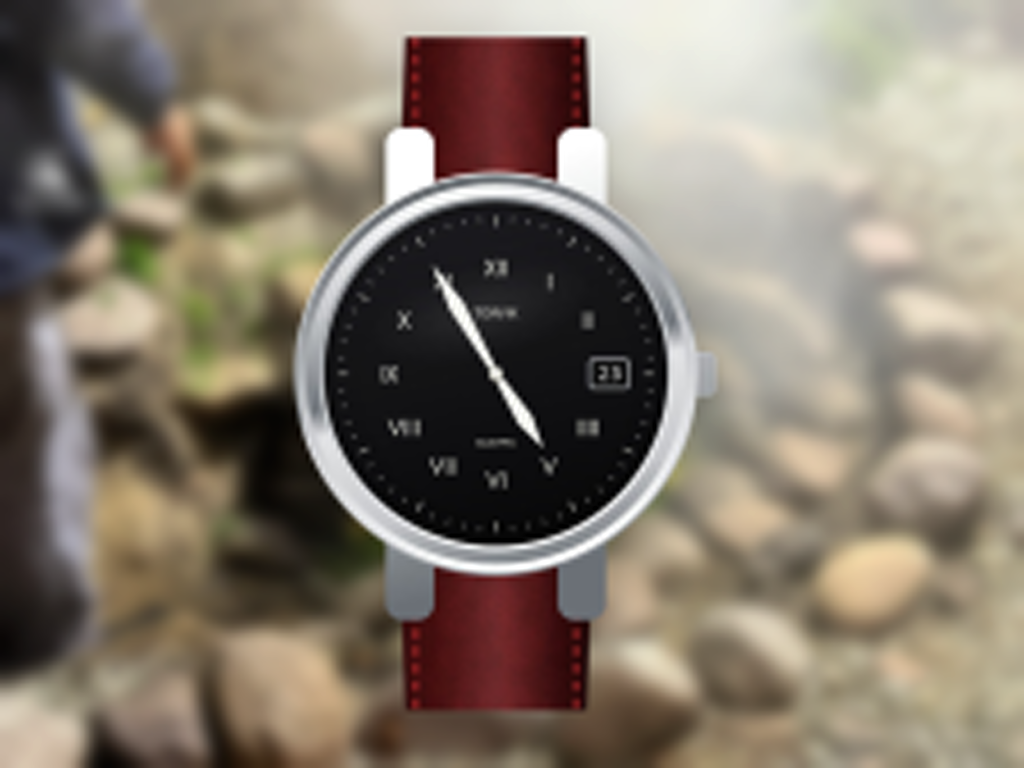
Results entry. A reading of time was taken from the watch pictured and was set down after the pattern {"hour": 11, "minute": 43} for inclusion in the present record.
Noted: {"hour": 4, "minute": 55}
